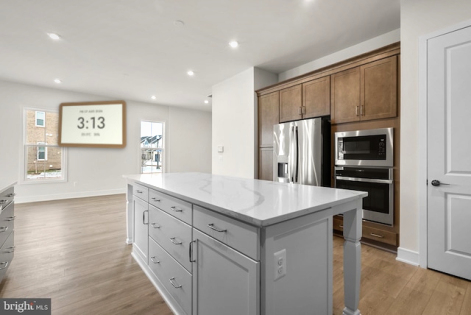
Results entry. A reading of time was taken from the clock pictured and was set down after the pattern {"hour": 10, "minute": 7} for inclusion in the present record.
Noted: {"hour": 3, "minute": 13}
